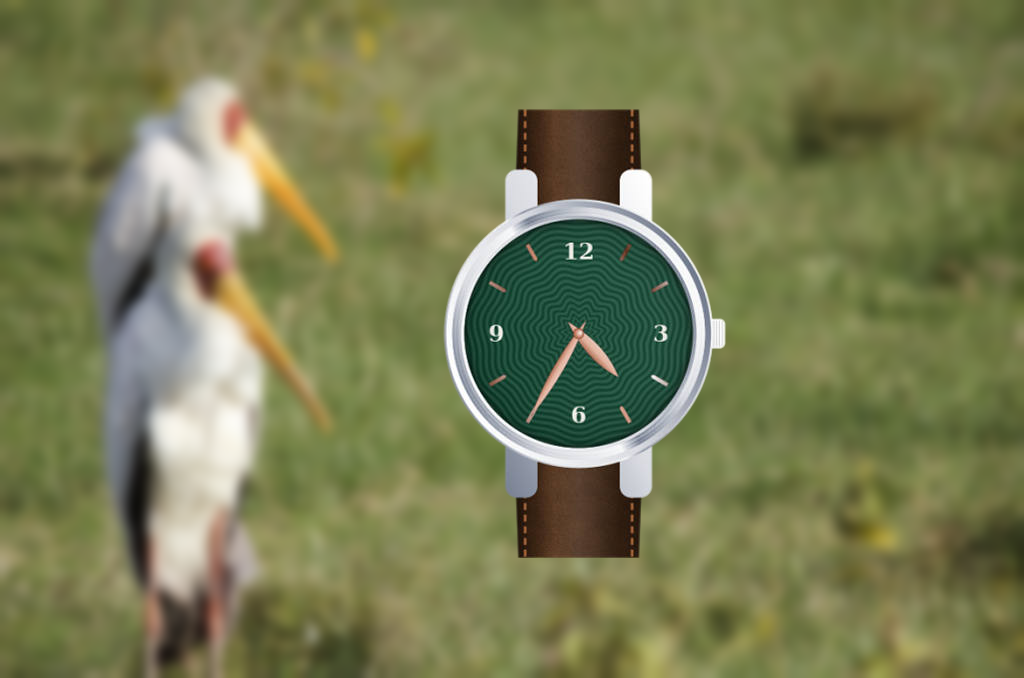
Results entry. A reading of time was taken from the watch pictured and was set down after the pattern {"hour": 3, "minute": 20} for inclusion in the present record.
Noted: {"hour": 4, "minute": 35}
